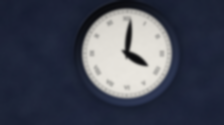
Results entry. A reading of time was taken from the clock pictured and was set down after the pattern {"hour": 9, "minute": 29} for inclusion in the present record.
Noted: {"hour": 4, "minute": 1}
